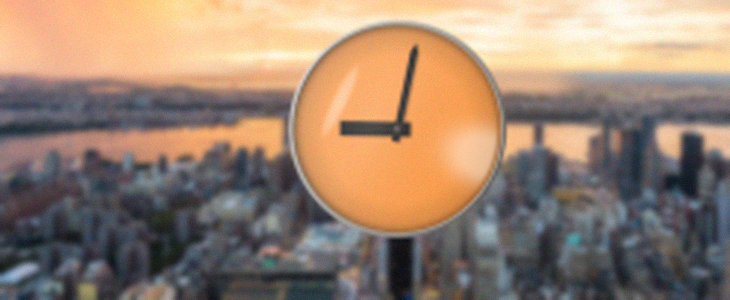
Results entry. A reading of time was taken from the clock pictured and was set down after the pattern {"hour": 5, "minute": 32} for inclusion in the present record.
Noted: {"hour": 9, "minute": 2}
